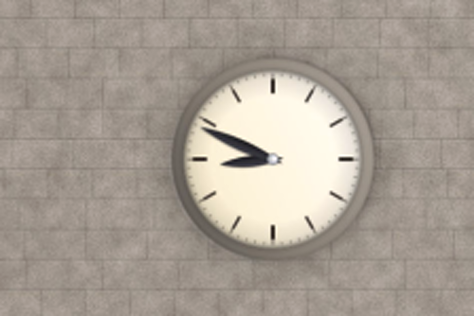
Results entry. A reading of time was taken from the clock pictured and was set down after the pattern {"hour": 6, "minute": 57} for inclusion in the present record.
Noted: {"hour": 8, "minute": 49}
